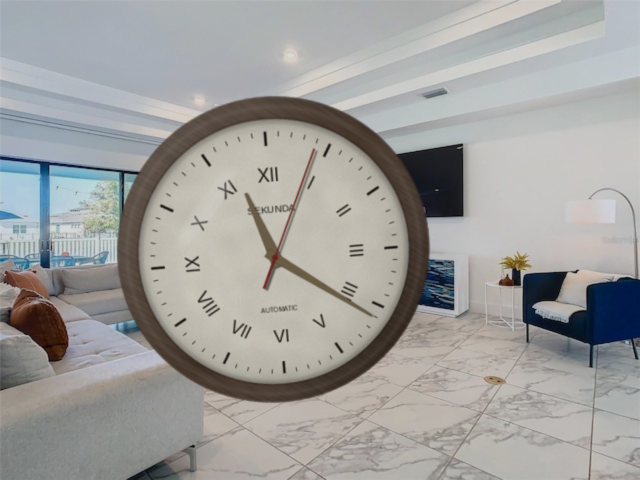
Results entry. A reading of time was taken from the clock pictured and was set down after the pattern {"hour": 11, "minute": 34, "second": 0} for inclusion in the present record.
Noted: {"hour": 11, "minute": 21, "second": 4}
